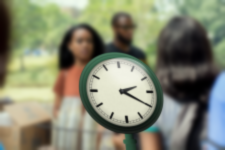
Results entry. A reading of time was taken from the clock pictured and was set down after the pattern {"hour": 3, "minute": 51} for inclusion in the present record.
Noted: {"hour": 2, "minute": 20}
